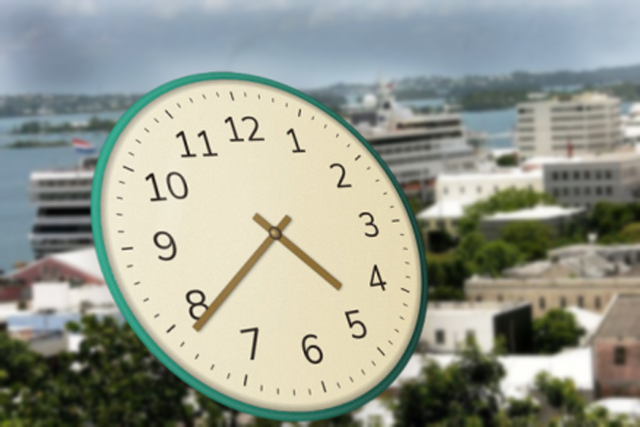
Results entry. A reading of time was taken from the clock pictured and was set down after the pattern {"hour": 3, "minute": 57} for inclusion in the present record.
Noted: {"hour": 4, "minute": 39}
